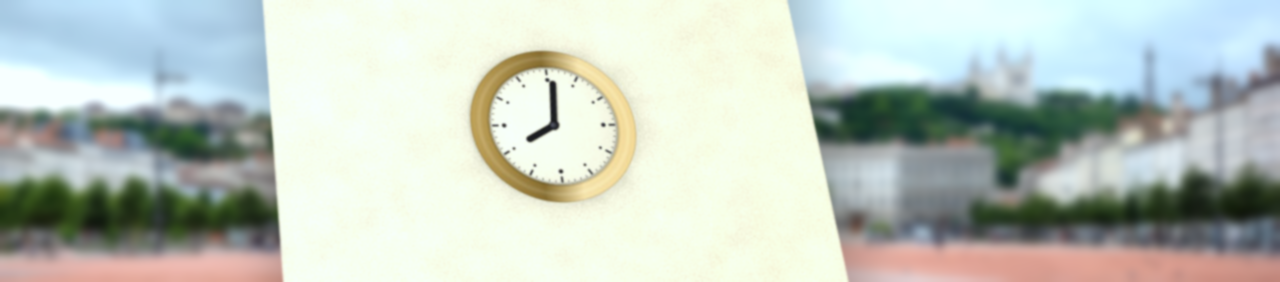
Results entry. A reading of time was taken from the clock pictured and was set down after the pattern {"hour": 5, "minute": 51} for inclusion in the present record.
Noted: {"hour": 8, "minute": 1}
